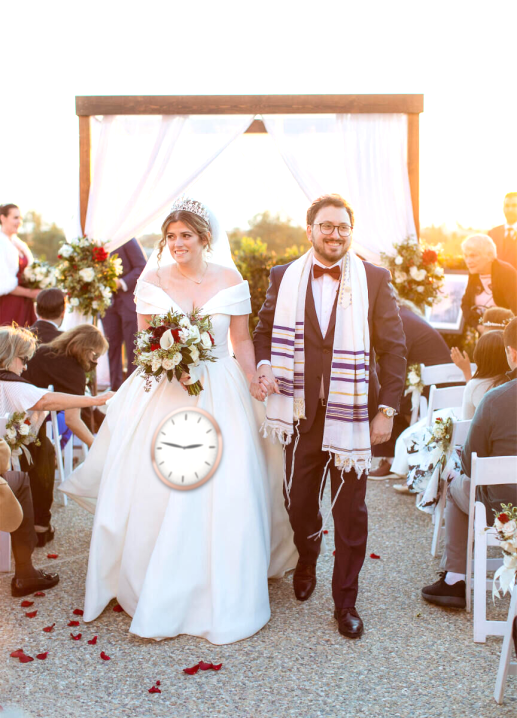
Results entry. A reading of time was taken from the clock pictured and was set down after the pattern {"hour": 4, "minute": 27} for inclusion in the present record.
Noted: {"hour": 2, "minute": 47}
